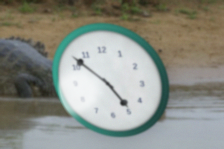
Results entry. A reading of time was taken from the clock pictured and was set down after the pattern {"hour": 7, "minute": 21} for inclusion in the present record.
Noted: {"hour": 4, "minute": 52}
